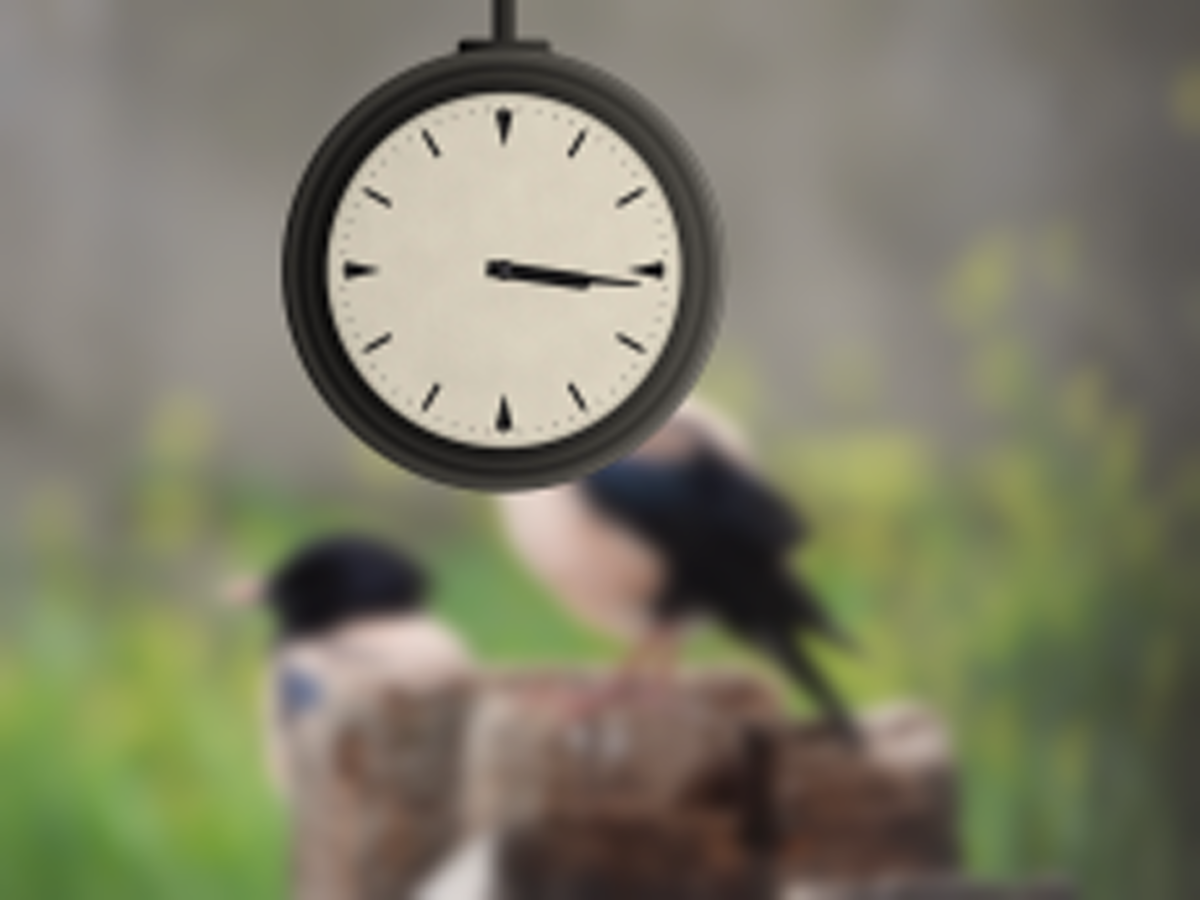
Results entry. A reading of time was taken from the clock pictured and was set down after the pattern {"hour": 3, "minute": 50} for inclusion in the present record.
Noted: {"hour": 3, "minute": 16}
